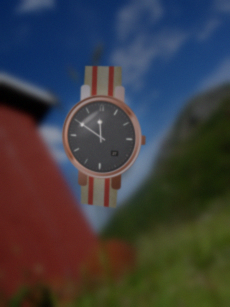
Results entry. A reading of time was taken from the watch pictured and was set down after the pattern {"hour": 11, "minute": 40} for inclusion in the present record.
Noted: {"hour": 11, "minute": 50}
